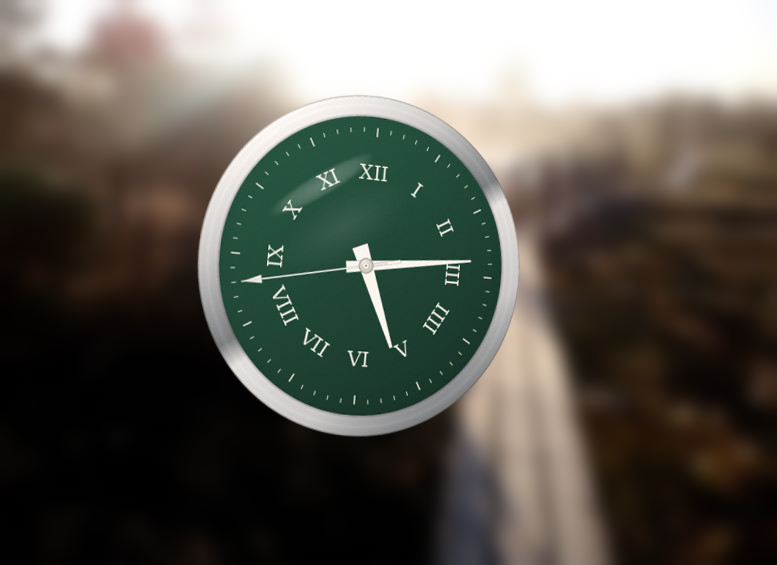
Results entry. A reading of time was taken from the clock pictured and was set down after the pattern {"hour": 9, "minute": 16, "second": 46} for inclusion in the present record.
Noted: {"hour": 5, "minute": 13, "second": 43}
